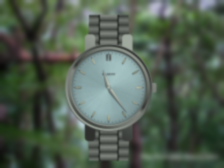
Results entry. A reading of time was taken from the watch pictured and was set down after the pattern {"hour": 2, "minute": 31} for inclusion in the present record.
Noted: {"hour": 11, "minute": 24}
